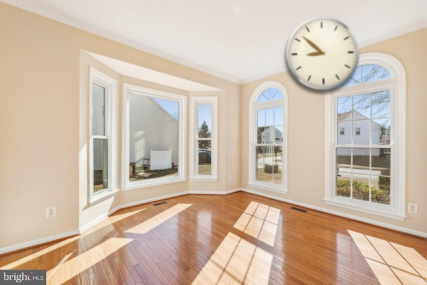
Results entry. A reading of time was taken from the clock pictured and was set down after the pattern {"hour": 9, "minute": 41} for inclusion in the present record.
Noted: {"hour": 8, "minute": 52}
